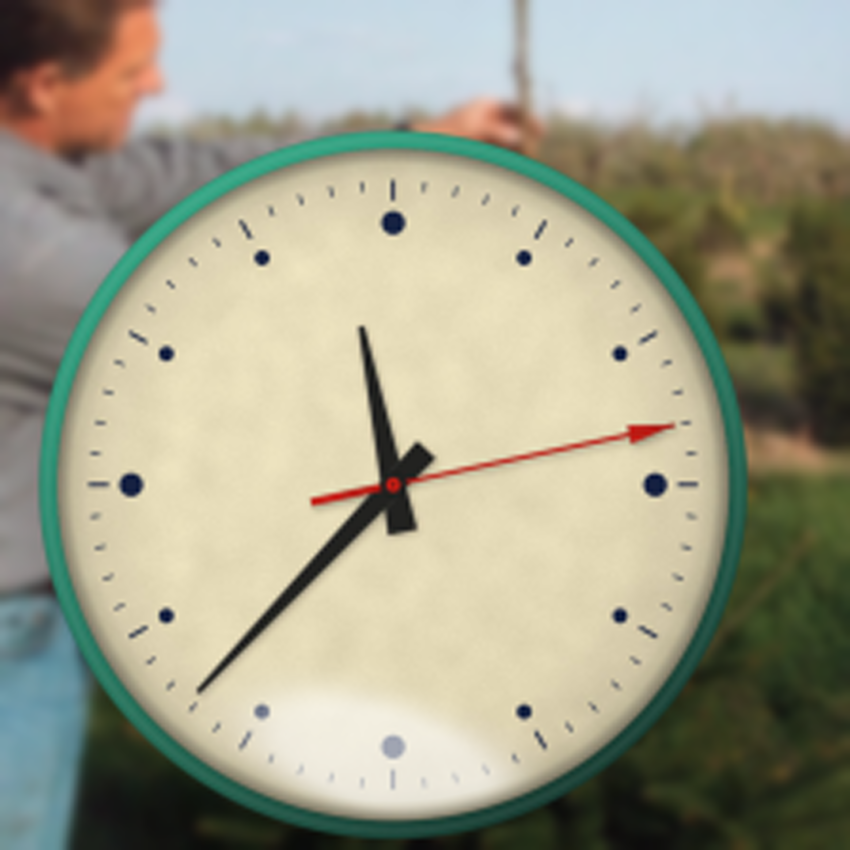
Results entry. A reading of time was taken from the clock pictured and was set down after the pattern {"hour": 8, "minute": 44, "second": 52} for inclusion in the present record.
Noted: {"hour": 11, "minute": 37, "second": 13}
